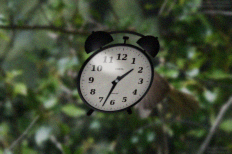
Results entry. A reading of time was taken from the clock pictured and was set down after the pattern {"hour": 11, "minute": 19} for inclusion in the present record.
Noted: {"hour": 1, "minute": 33}
